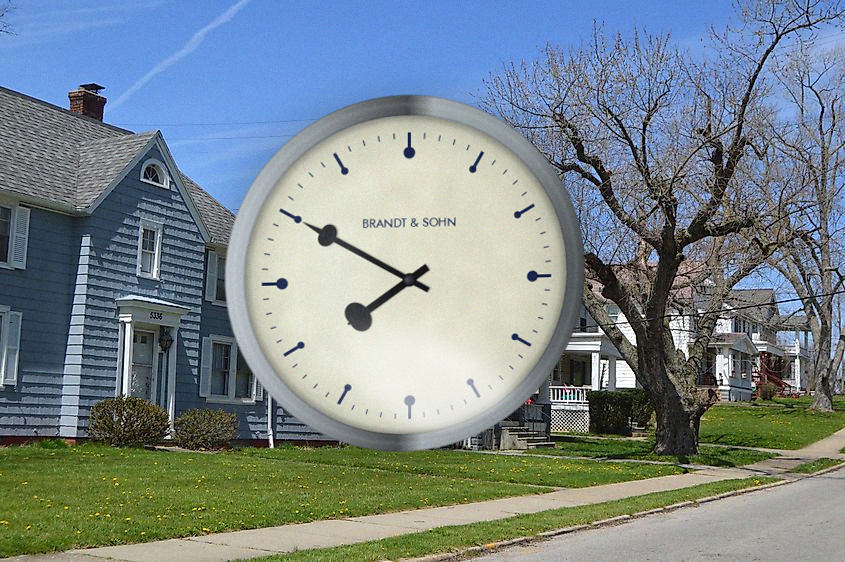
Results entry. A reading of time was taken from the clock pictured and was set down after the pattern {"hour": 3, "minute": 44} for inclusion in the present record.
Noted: {"hour": 7, "minute": 50}
